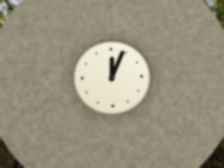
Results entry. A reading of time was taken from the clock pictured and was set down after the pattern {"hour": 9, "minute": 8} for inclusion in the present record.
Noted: {"hour": 12, "minute": 4}
